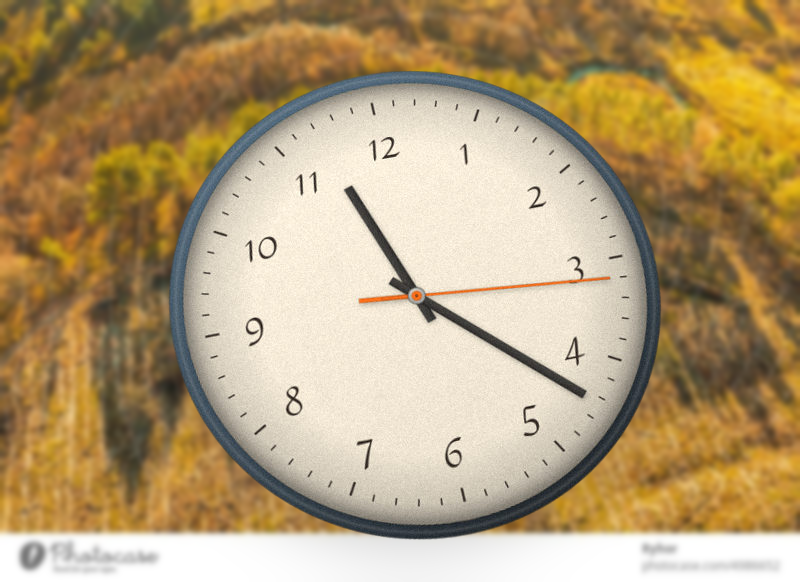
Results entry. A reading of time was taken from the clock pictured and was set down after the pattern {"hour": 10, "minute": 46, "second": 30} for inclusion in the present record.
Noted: {"hour": 11, "minute": 22, "second": 16}
